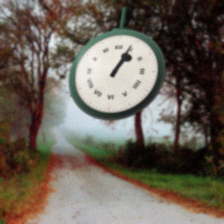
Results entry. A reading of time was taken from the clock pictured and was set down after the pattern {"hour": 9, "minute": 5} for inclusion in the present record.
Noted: {"hour": 1, "minute": 4}
